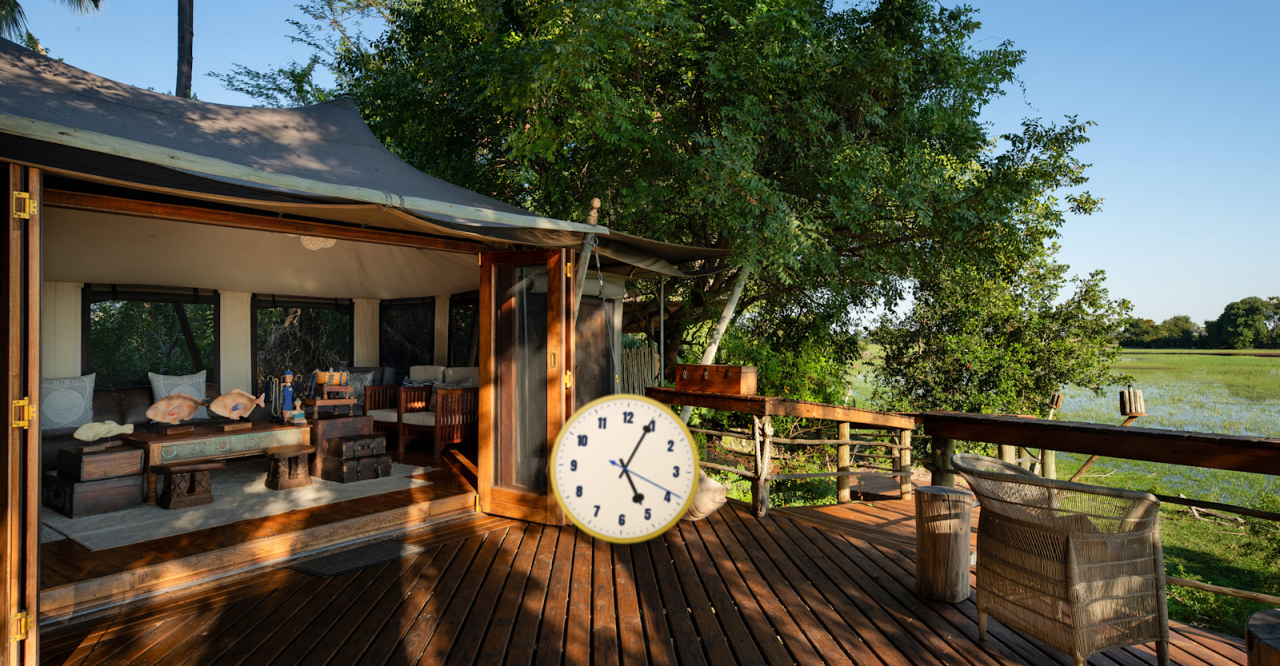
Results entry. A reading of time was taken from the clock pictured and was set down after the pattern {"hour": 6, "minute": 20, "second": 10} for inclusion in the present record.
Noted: {"hour": 5, "minute": 4, "second": 19}
